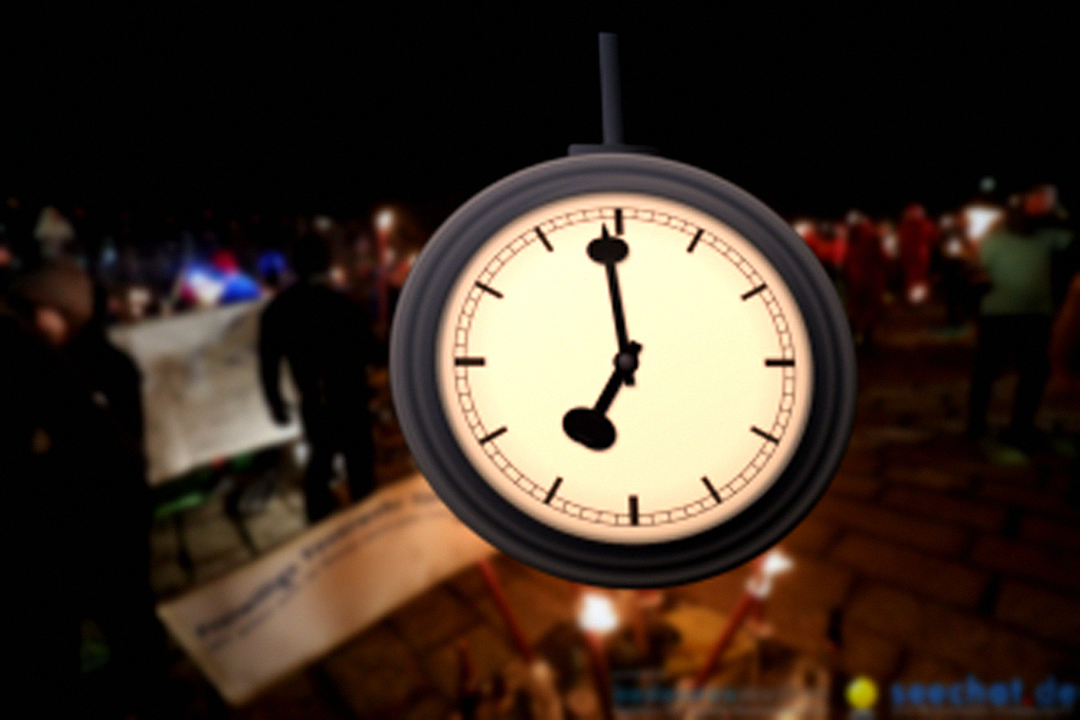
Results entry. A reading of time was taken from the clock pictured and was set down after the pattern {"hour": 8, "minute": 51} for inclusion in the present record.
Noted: {"hour": 6, "minute": 59}
